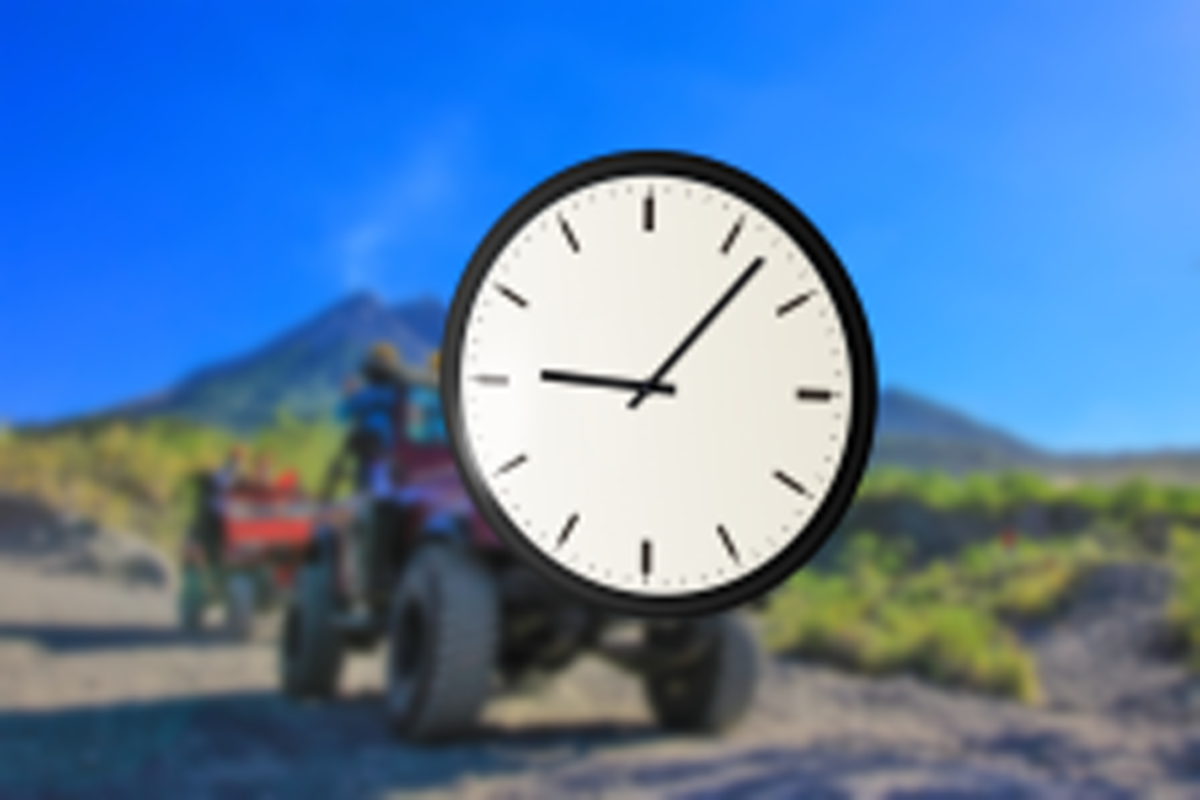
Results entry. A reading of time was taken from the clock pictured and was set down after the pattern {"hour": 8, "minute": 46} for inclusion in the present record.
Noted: {"hour": 9, "minute": 7}
